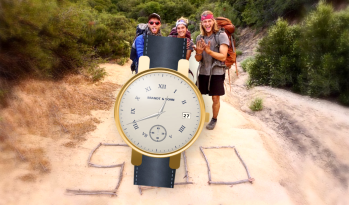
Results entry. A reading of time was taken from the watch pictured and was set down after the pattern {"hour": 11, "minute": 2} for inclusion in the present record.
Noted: {"hour": 12, "minute": 41}
